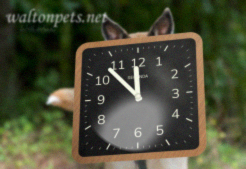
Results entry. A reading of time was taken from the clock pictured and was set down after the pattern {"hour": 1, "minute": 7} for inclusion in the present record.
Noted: {"hour": 11, "minute": 53}
